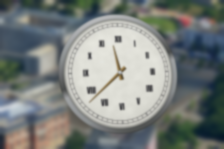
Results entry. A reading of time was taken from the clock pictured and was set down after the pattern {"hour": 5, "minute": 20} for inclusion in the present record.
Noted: {"hour": 11, "minute": 38}
